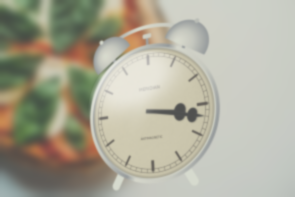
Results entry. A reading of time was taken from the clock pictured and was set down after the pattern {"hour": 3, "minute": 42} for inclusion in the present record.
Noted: {"hour": 3, "minute": 17}
